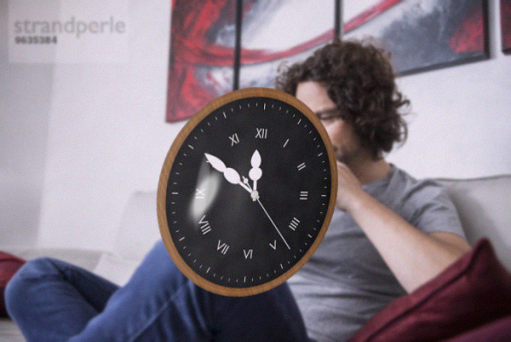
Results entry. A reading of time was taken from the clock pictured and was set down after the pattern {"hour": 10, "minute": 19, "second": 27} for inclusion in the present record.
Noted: {"hour": 11, "minute": 50, "second": 23}
